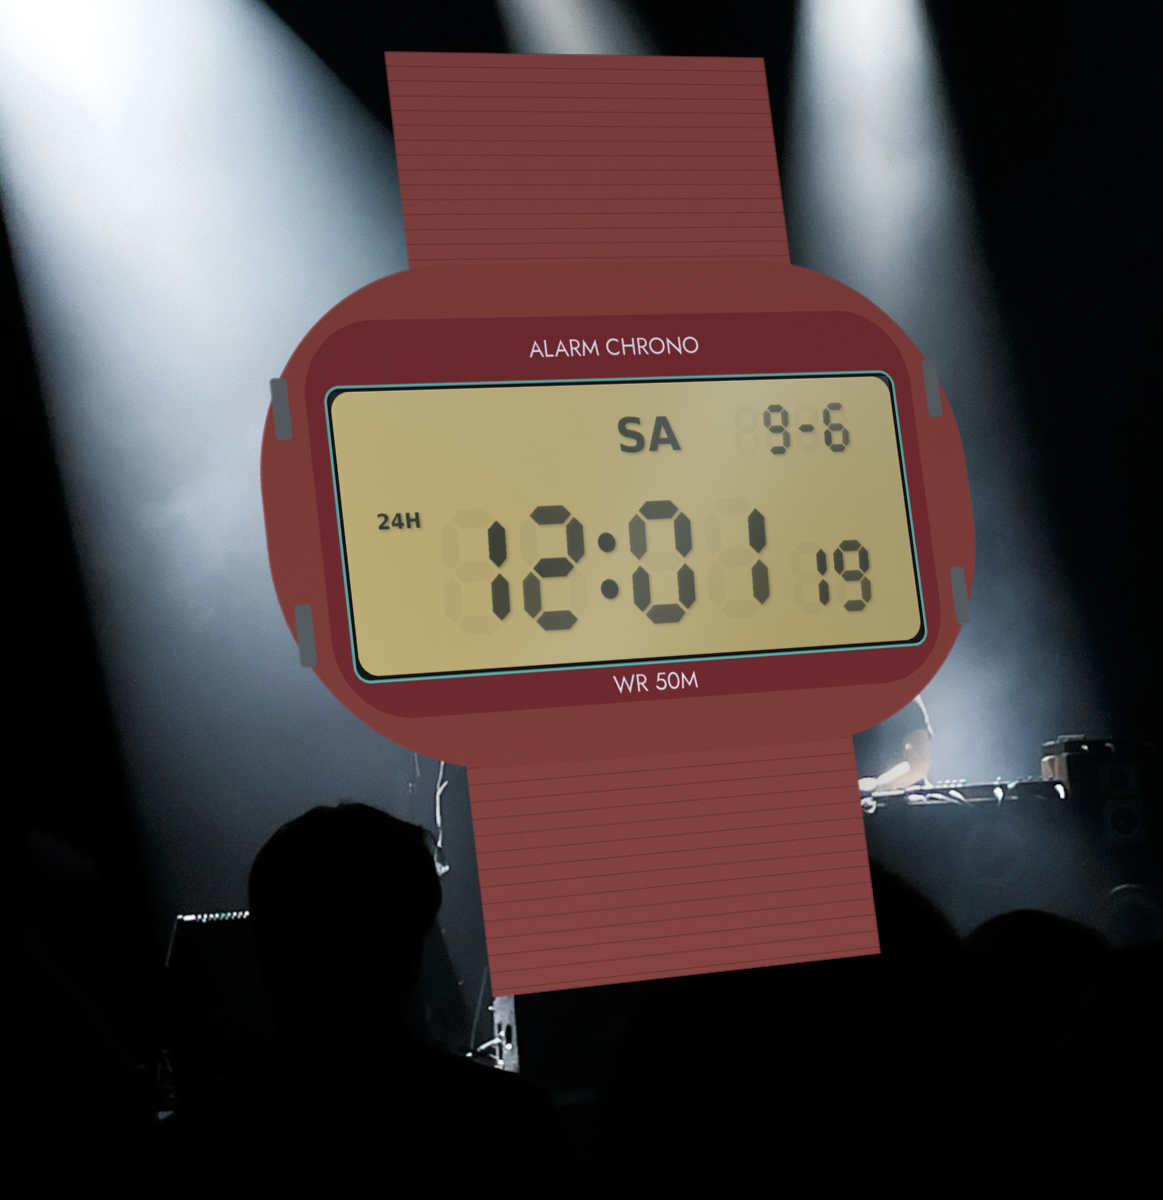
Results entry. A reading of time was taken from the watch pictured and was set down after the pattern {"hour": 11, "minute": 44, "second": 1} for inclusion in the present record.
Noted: {"hour": 12, "minute": 1, "second": 19}
